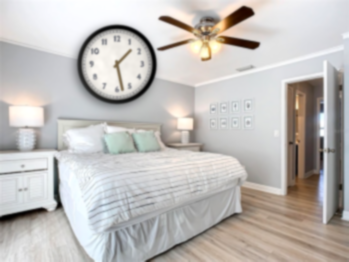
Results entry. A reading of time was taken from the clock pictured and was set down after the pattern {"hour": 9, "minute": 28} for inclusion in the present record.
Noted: {"hour": 1, "minute": 28}
